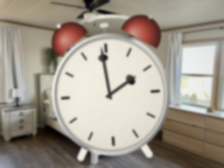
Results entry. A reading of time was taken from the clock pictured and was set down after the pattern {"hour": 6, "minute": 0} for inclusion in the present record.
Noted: {"hour": 1, "minute": 59}
